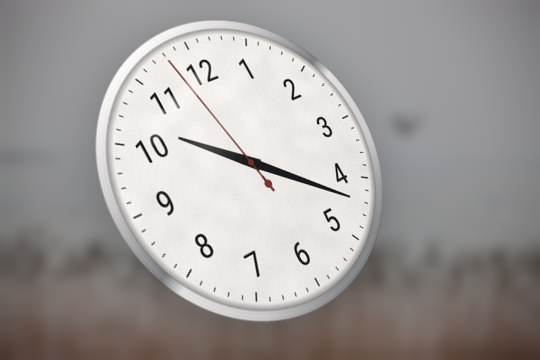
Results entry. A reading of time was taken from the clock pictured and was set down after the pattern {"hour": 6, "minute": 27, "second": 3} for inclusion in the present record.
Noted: {"hour": 10, "minute": 21, "second": 58}
